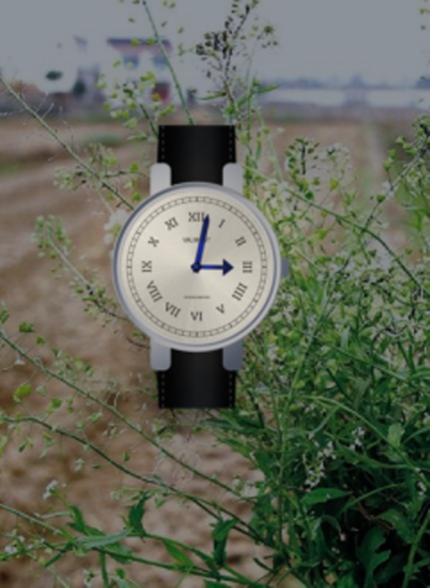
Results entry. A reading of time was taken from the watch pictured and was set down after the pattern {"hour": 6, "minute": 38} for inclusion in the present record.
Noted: {"hour": 3, "minute": 2}
